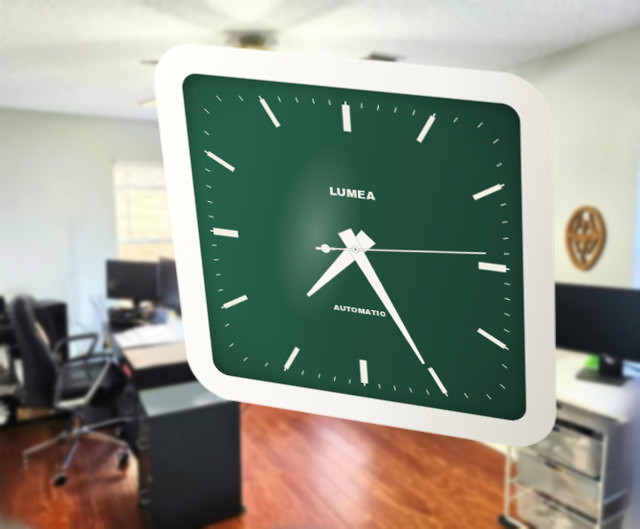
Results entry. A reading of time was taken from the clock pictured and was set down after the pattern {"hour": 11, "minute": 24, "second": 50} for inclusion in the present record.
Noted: {"hour": 7, "minute": 25, "second": 14}
